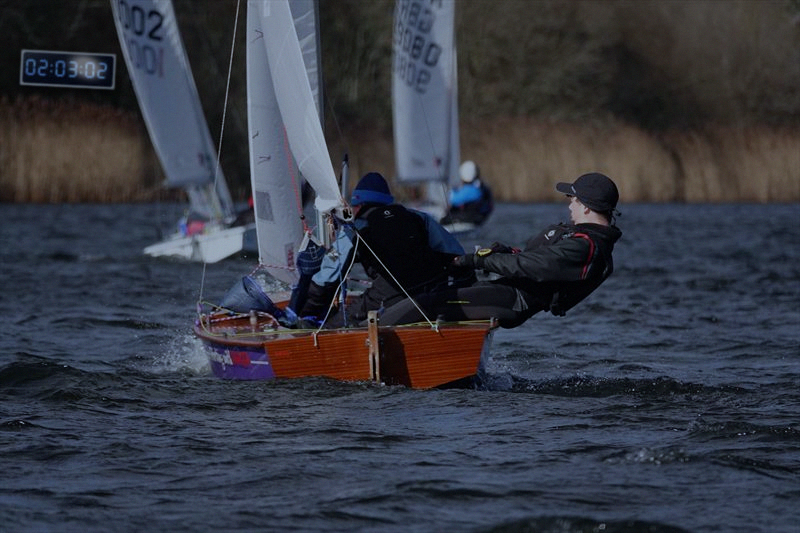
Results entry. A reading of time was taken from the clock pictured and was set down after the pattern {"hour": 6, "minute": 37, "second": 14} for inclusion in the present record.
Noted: {"hour": 2, "minute": 3, "second": 2}
